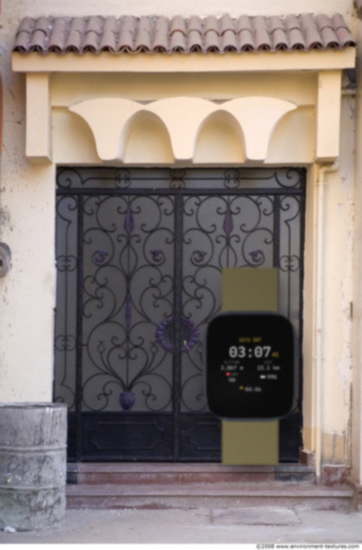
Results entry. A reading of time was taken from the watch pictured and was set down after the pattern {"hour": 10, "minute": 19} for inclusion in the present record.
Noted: {"hour": 3, "minute": 7}
